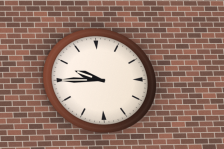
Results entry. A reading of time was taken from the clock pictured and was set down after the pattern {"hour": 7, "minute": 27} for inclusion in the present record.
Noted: {"hour": 9, "minute": 45}
